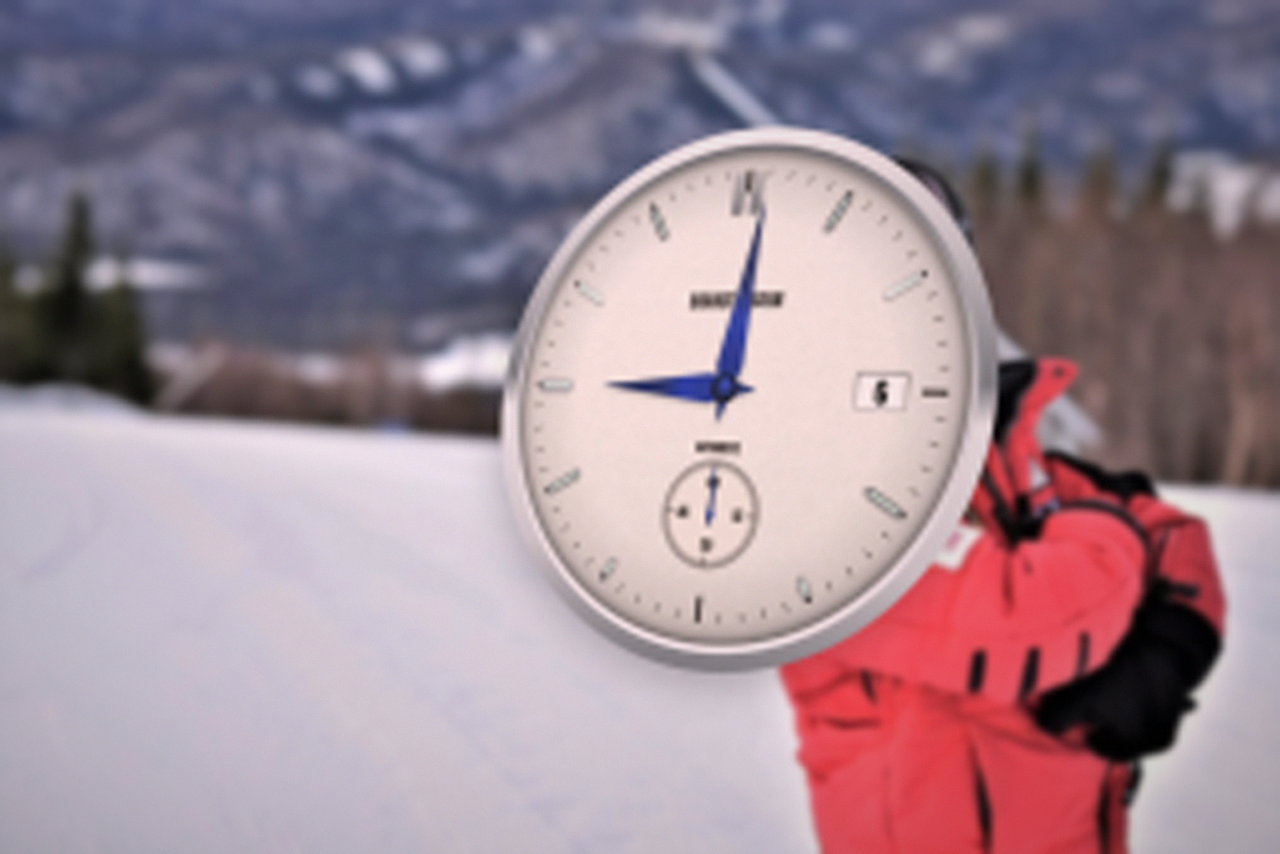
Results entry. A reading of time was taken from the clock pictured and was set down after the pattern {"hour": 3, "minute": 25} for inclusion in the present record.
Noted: {"hour": 9, "minute": 1}
